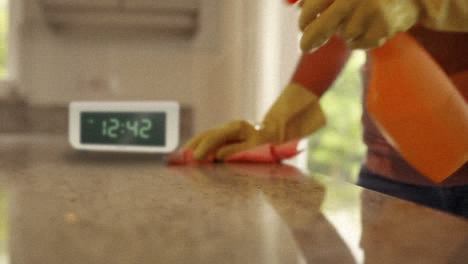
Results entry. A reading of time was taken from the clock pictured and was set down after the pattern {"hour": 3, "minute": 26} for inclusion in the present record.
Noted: {"hour": 12, "minute": 42}
